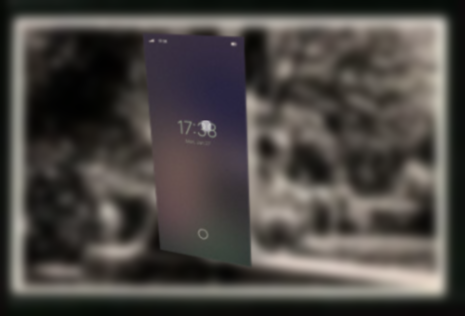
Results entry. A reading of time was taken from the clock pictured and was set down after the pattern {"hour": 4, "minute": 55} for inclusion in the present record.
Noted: {"hour": 17, "minute": 38}
